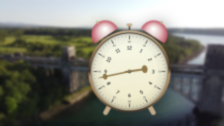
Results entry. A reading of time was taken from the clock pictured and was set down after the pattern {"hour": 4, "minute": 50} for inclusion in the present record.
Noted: {"hour": 2, "minute": 43}
